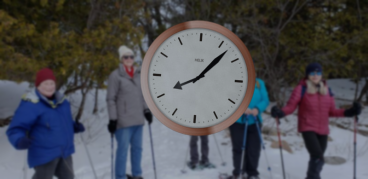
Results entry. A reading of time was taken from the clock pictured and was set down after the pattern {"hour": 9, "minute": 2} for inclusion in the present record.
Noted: {"hour": 8, "minute": 7}
